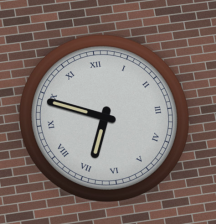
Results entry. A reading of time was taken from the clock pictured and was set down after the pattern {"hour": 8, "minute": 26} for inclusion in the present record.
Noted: {"hour": 6, "minute": 49}
